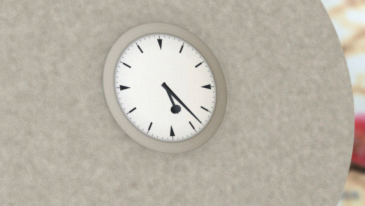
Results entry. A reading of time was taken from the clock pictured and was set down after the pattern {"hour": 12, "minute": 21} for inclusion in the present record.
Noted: {"hour": 5, "minute": 23}
